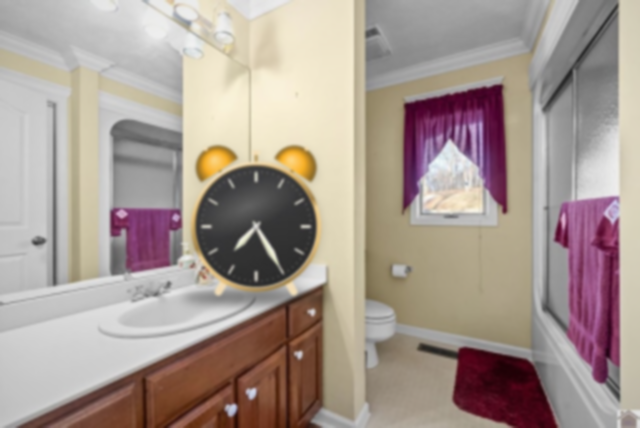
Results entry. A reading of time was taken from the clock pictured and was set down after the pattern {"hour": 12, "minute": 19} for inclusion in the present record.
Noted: {"hour": 7, "minute": 25}
